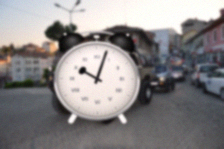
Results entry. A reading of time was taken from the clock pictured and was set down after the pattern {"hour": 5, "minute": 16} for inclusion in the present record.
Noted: {"hour": 10, "minute": 3}
